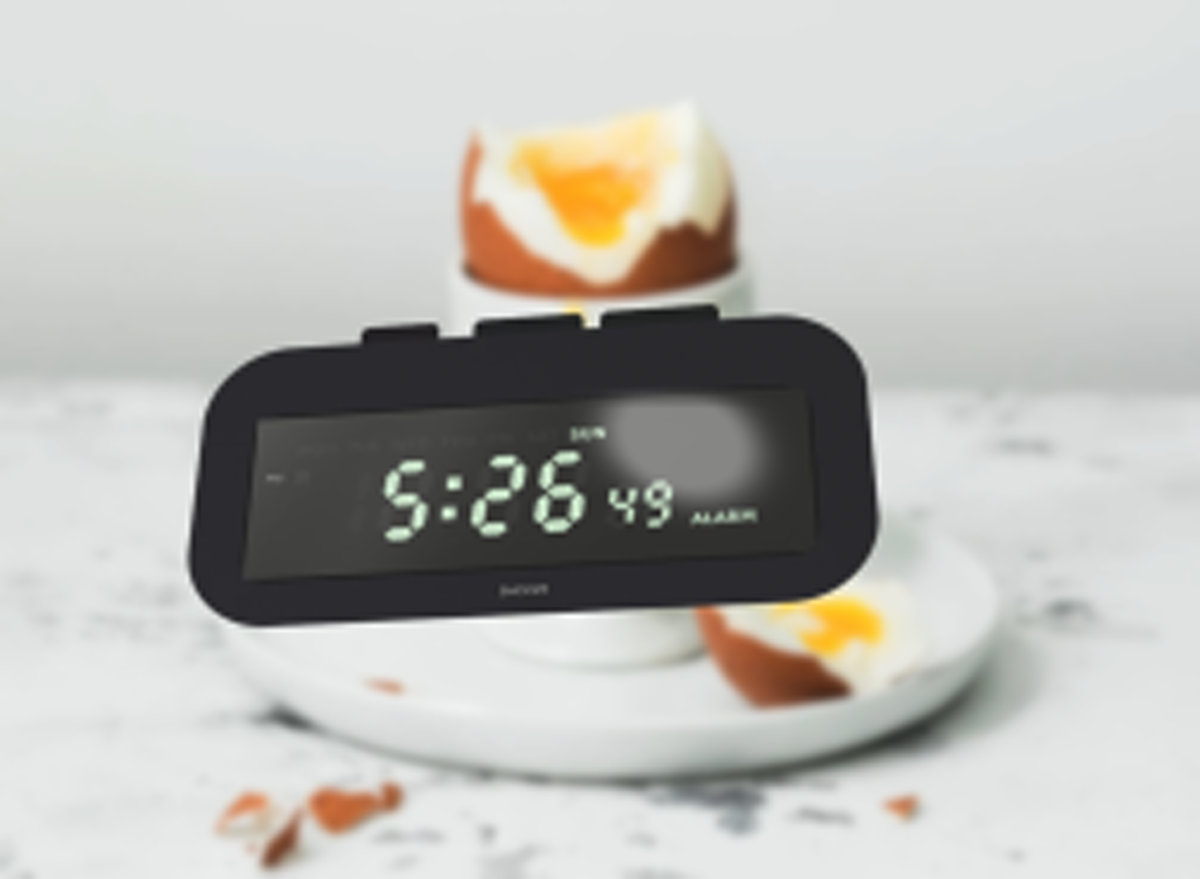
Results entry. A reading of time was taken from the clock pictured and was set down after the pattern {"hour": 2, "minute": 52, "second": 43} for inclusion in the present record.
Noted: {"hour": 5, "minute": 26, "second": 49}
